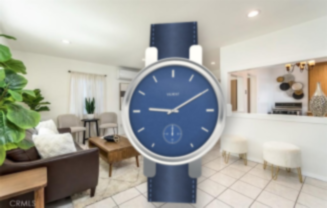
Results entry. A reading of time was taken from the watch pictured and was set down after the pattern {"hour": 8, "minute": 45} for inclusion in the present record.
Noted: {"hour": 9, "minute": 10}
